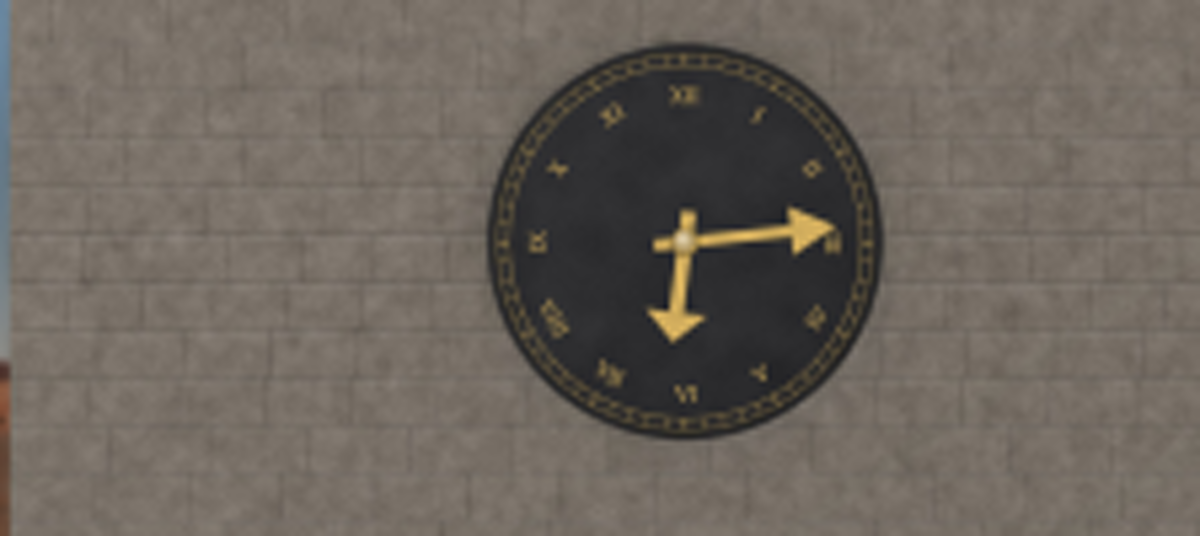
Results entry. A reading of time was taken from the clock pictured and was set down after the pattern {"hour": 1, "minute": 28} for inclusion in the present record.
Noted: {"hour": 6, "minute": 14}
